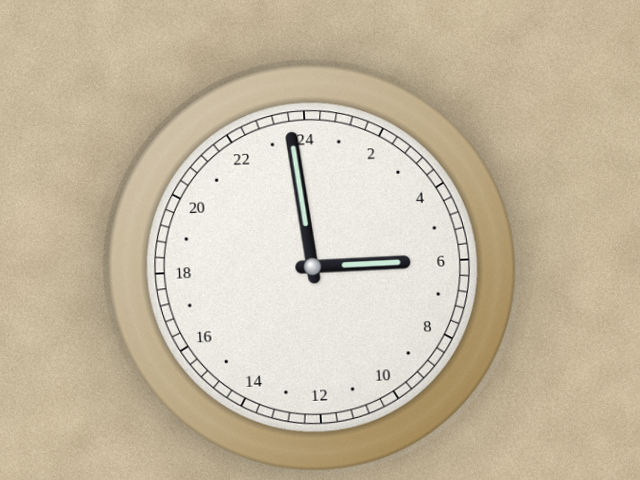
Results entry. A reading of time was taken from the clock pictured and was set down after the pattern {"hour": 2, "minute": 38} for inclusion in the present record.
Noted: {"hour": 5, "minute": 59}
